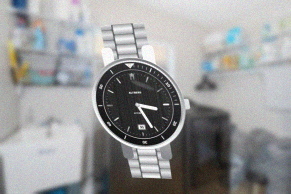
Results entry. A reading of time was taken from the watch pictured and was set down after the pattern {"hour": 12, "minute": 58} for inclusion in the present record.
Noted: {"hour": 3, "minute": 26}
